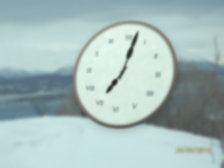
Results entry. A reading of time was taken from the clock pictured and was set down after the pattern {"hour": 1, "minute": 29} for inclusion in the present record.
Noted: {"hour": 7, "minute": 2}
